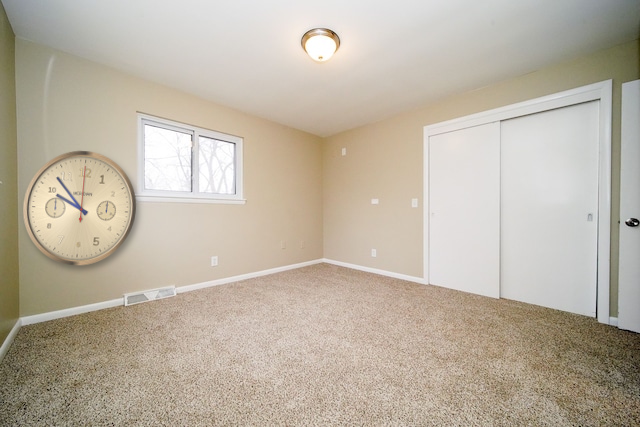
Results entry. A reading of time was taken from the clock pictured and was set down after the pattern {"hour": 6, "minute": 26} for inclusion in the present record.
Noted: {"hour": 9, "minute": 53}
